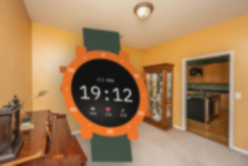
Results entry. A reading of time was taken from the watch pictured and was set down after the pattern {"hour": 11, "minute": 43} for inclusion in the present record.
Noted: {"hour": 19, "minute": 12}
